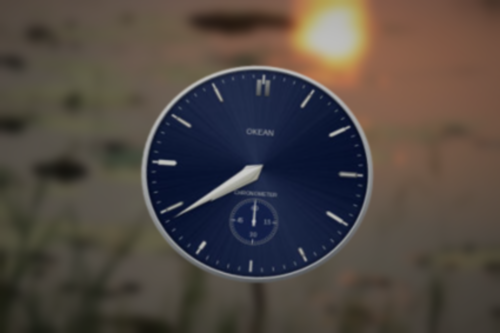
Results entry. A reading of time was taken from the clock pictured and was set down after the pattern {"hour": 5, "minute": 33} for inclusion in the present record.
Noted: {"hour": 7, "minute": 39}
